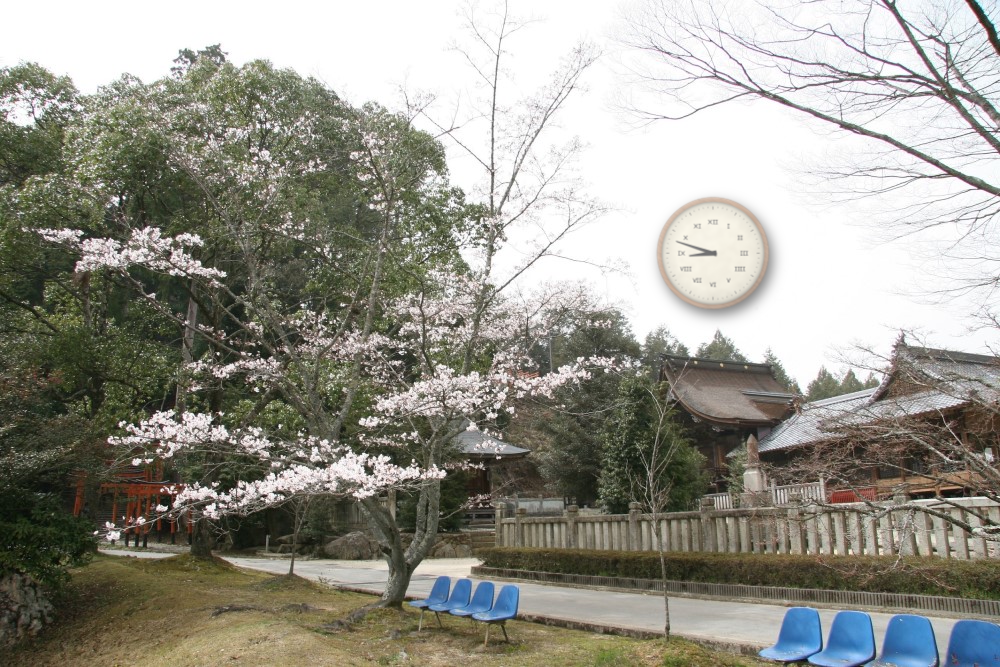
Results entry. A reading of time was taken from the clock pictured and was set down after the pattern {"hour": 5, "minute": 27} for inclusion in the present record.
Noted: {"hour": 8, "minute": 48}
